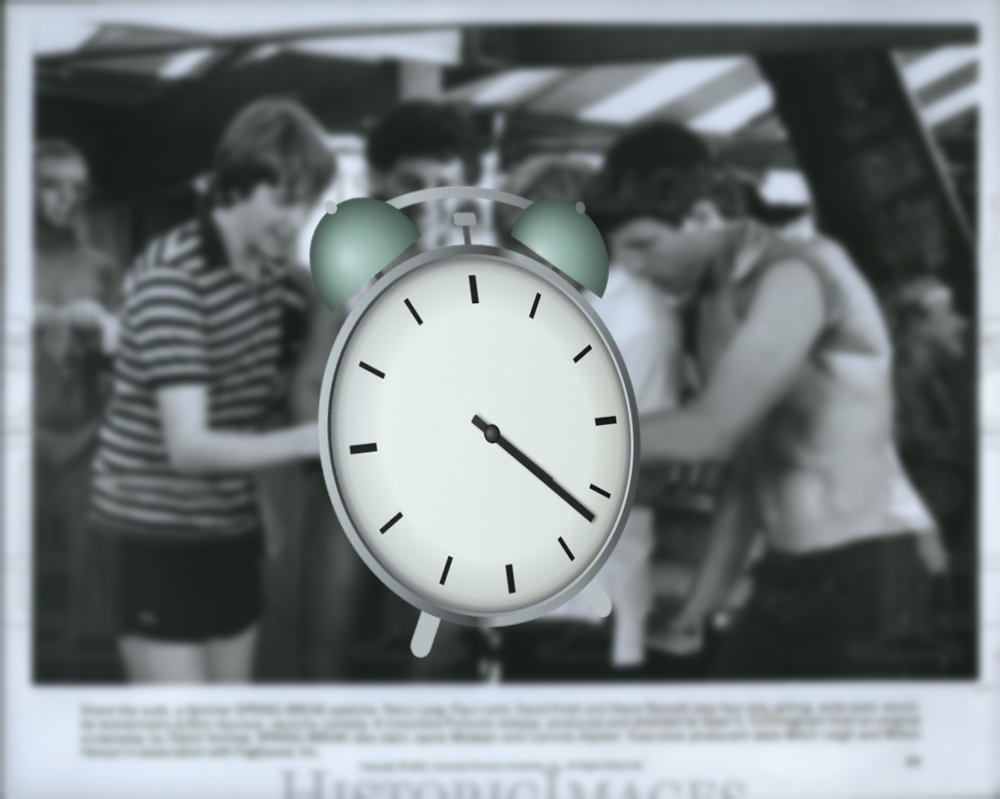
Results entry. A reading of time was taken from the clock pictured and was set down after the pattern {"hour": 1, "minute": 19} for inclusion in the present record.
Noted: {"hour": 4, "minute": 22}
